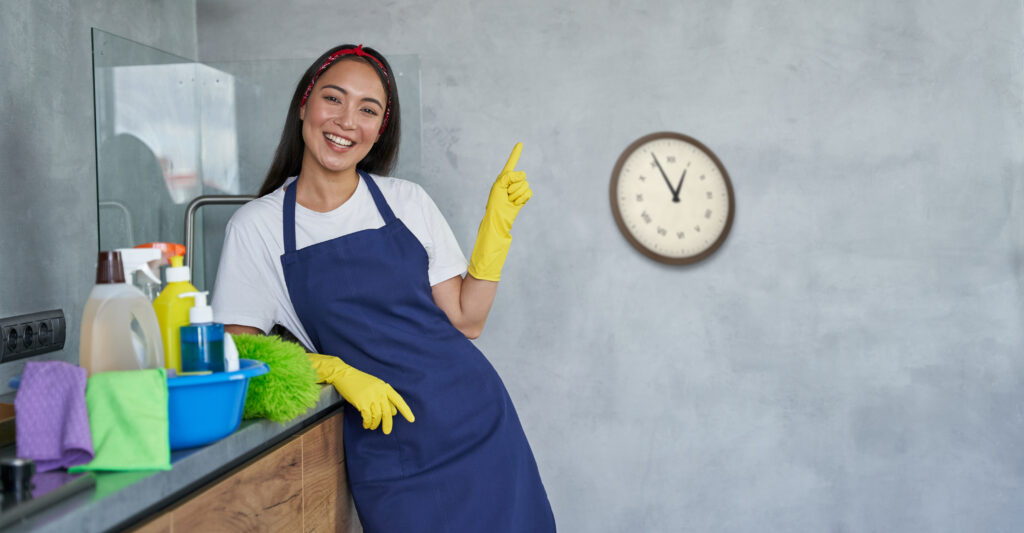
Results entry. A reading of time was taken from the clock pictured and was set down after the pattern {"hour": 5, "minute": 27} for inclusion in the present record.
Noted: {"hour": 12, "minute": 56}
